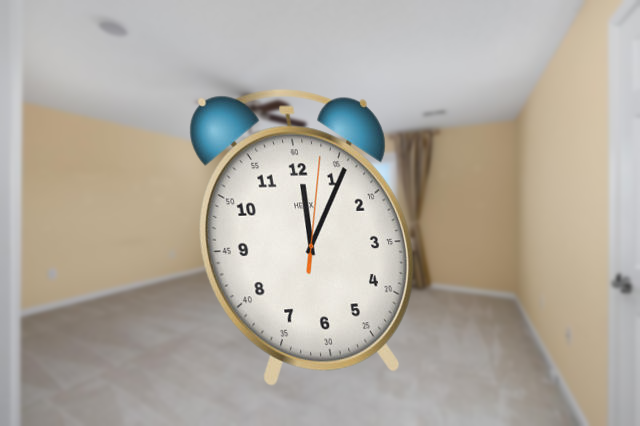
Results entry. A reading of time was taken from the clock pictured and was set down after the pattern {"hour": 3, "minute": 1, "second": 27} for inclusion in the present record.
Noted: {"hour": 12, "minute": 6, "second": 3}
